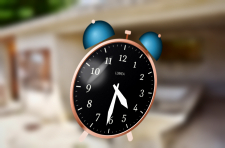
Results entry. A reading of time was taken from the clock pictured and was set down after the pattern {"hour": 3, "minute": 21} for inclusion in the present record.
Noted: {"hour": 4, "minute": 31}
